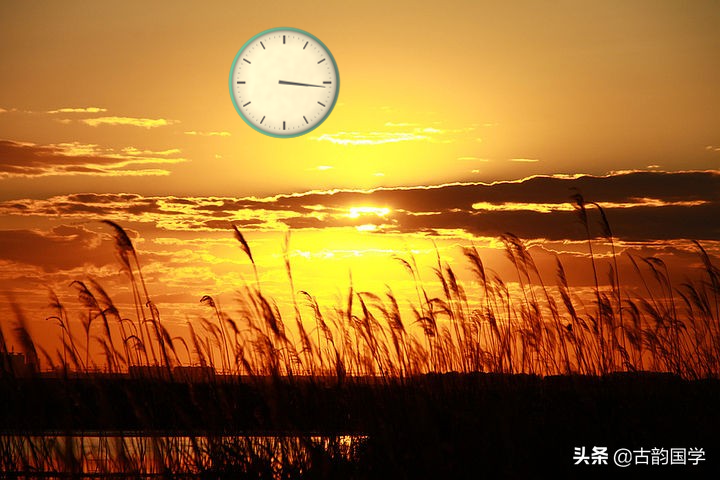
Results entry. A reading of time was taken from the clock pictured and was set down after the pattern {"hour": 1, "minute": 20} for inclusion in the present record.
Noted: {"hour": 3, "minute": 16}
